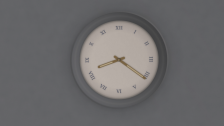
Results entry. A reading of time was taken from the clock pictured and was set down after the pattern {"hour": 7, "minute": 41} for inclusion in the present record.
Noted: {"hour": 8, "minute": 21}
